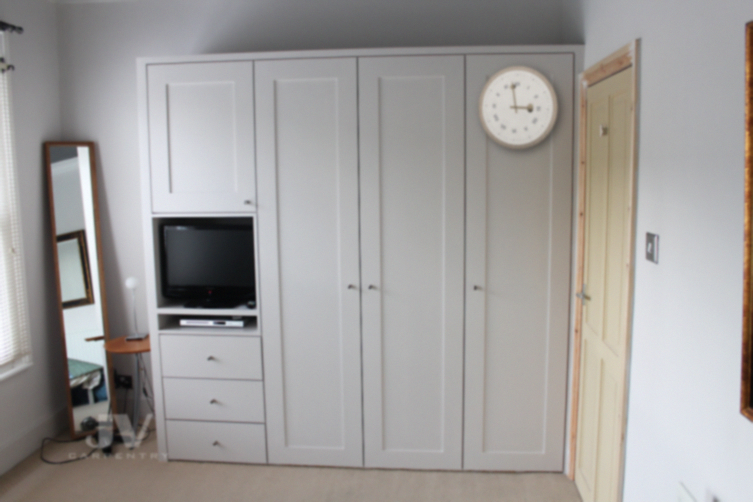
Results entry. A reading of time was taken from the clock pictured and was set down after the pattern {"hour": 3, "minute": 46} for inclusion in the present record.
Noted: {"hour": 2, "minute": 58}
